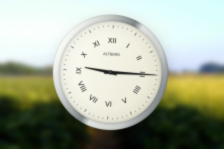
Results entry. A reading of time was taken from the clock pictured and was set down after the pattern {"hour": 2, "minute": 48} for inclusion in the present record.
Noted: {"hour": 9, "minute": 15}
